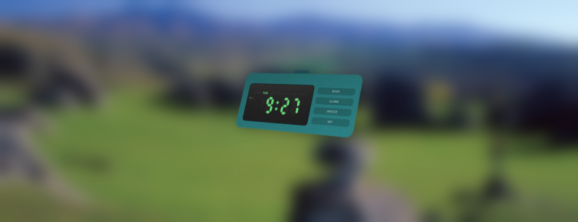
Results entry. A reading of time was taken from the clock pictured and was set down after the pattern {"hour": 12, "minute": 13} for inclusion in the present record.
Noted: {"hour": 9, "minute": 27}
